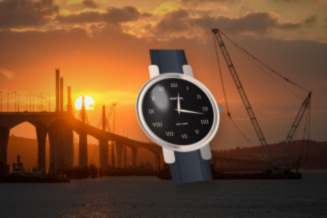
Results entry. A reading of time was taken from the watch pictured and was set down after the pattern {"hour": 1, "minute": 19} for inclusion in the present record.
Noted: {"hour": 12, "minute": 17}
